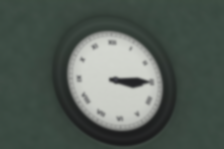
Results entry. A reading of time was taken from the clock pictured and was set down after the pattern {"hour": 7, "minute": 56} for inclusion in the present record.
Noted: {"hour": 3, "minute": 15}
